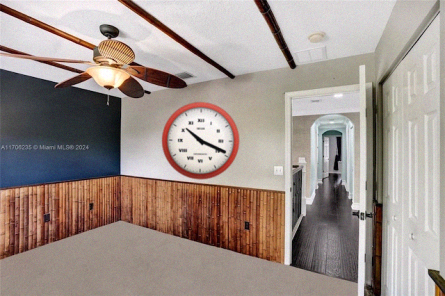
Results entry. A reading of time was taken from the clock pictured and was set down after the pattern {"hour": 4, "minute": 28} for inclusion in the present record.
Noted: {"hour": 10, "minute": 19}
